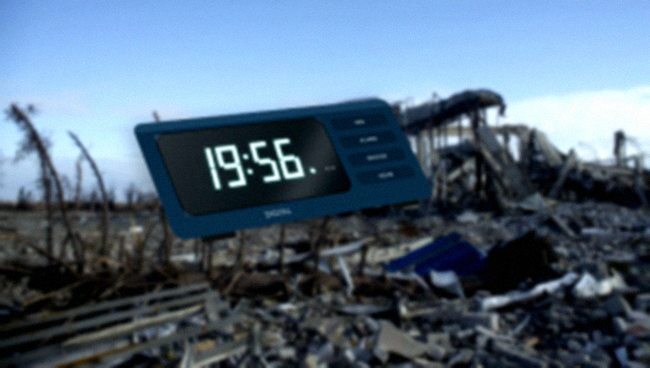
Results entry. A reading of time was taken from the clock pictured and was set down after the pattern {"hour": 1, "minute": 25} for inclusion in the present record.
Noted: {"hour": 19, "minute": 56}
